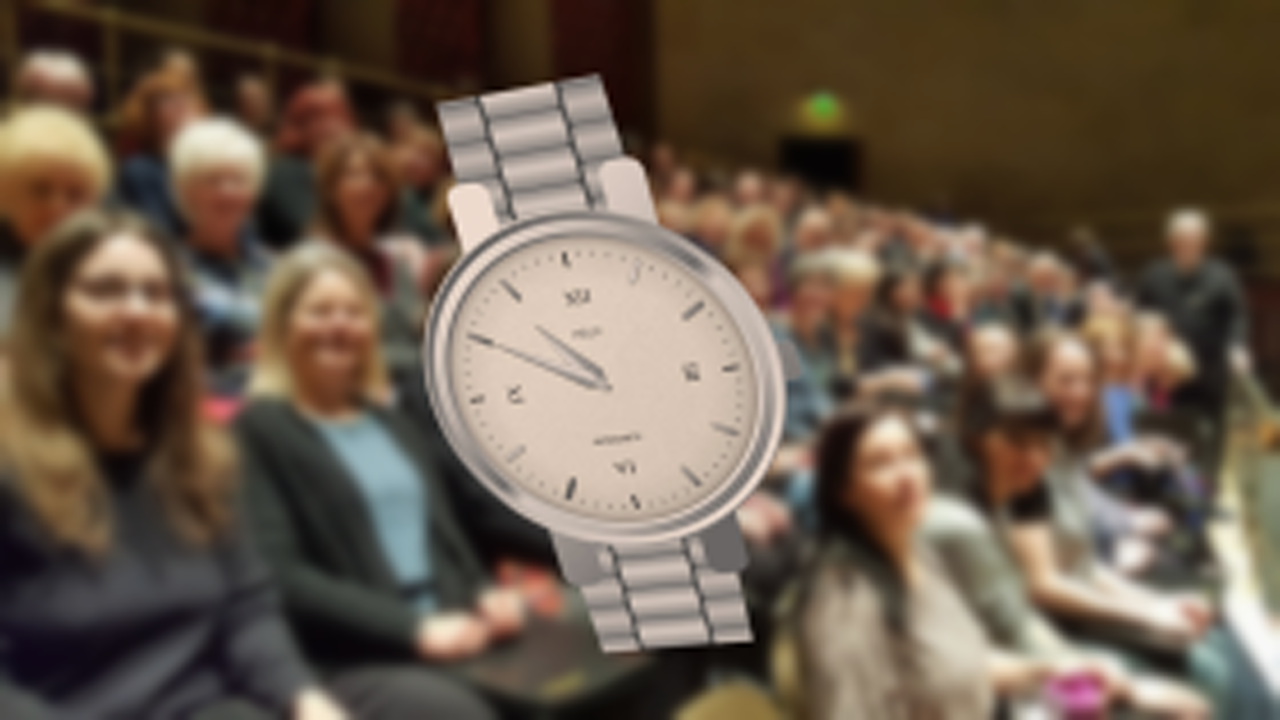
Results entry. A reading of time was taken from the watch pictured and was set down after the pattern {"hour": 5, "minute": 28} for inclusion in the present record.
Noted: {"hour": 10, "minute": 50}
